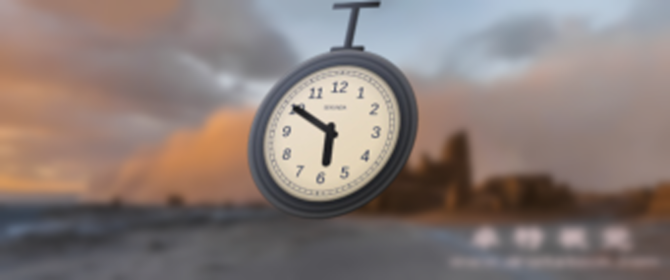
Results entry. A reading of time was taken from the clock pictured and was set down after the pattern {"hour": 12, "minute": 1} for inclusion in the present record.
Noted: {"hour": 5, "minute": 50}
